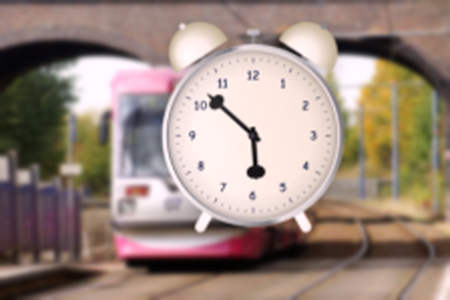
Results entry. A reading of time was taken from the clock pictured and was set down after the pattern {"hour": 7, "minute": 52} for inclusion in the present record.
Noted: {"hour": 5, "minute": 52}
